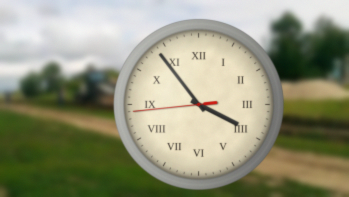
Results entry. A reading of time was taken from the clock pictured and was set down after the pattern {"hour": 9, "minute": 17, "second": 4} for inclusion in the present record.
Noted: {"hour": 3, "minute": 53, "second": 44}
